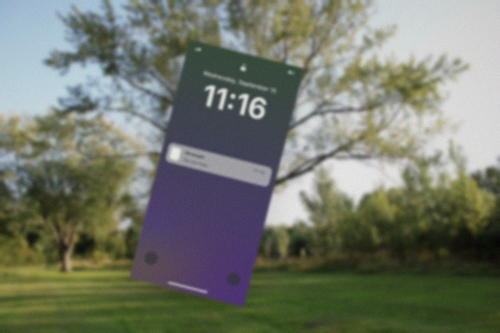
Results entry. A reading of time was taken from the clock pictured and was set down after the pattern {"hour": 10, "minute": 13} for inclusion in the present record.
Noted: {"hour": 11, "minute": 16}
